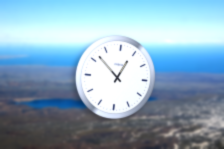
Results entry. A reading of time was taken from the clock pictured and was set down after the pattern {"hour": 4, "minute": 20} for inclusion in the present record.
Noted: {"hour": 12, "minute": 52}
